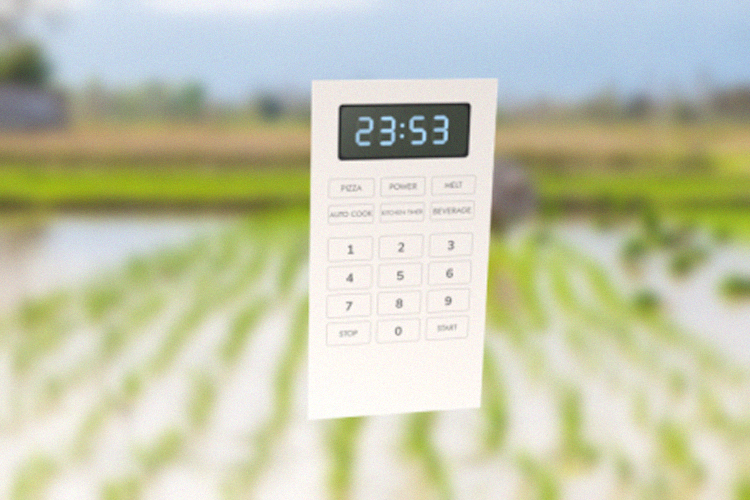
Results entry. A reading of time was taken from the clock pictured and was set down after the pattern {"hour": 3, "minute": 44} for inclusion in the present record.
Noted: {"hour": 23, "minute": 53}
